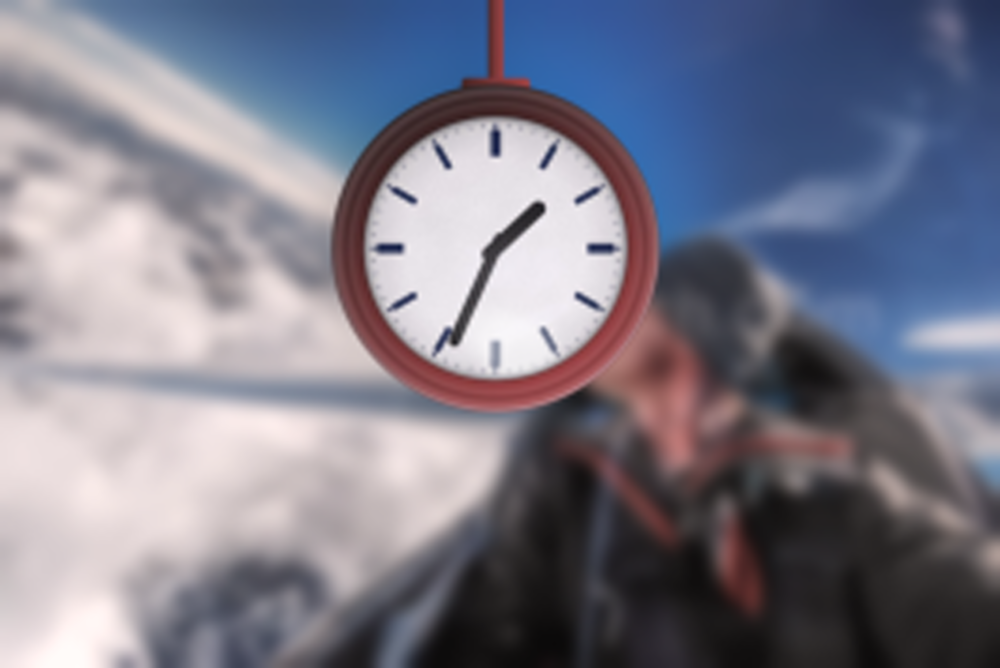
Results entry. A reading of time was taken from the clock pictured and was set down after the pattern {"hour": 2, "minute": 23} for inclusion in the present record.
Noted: {"hour": 1, "minute": 34}
